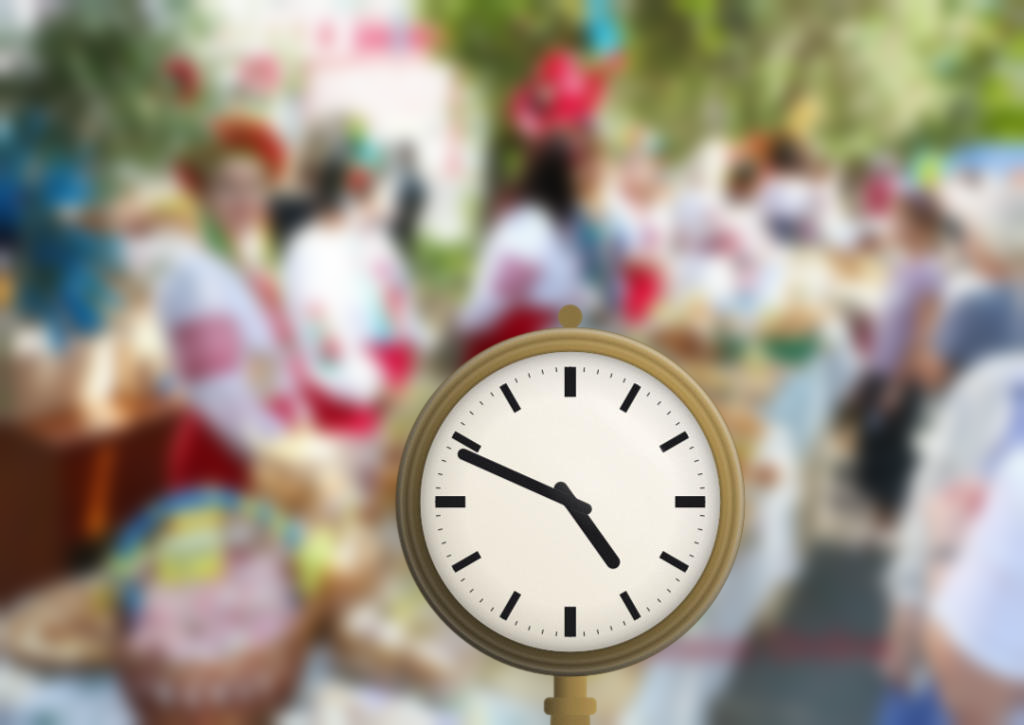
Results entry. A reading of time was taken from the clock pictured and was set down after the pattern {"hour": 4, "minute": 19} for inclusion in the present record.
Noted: {"hour": 4, "minute": 49}
